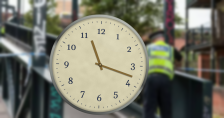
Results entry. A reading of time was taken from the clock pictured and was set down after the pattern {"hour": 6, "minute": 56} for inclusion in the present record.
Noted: {"hour": 11, "minute": 18}
